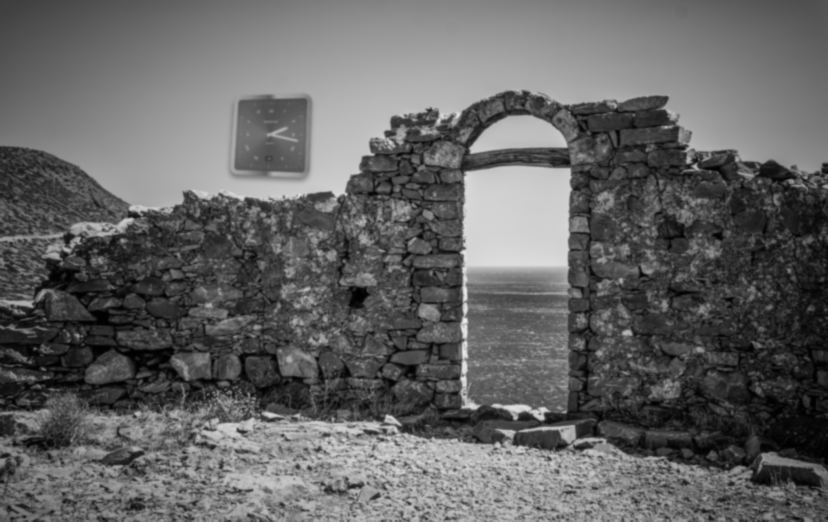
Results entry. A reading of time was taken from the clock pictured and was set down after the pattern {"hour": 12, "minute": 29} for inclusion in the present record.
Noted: {"hour": 2, "minute": 17}
